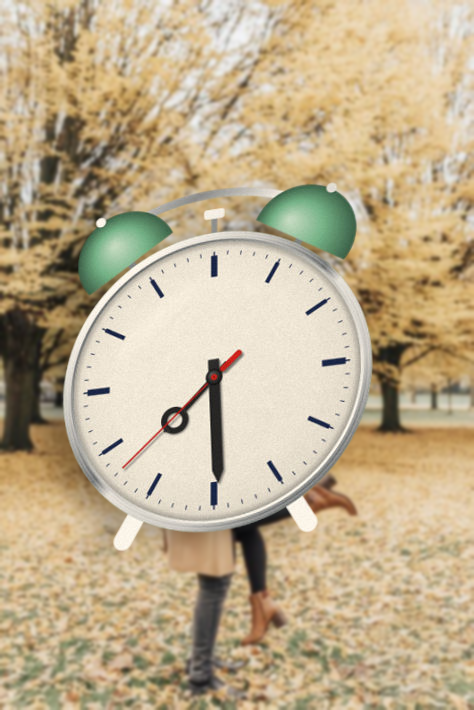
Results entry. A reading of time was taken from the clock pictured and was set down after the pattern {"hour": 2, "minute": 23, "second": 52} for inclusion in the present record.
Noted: {"hour": 7, "minute": 29, "second": 38}
